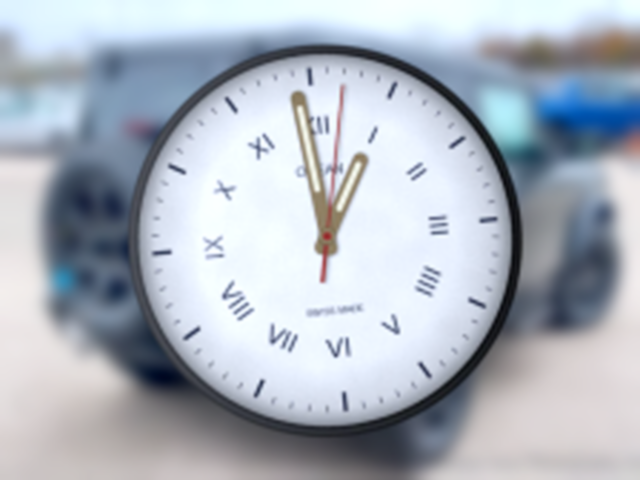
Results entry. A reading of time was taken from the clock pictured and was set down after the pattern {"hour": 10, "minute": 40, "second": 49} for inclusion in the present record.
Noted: {"hour": 12, "minute": 59, "second": 2}
